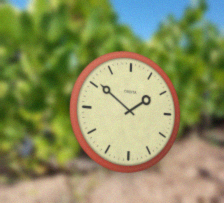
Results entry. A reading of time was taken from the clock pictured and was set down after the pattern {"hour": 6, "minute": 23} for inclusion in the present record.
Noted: {"hour": 1, "minute": 51}
